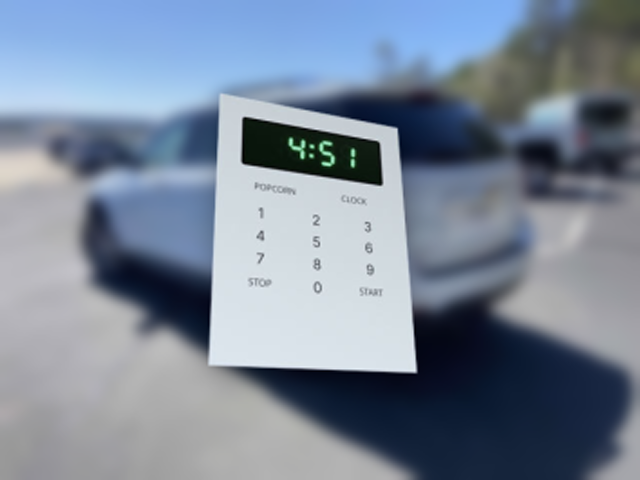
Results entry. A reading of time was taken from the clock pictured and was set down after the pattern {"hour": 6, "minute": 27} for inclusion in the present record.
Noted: {"hour": 4, "minute": 51}
